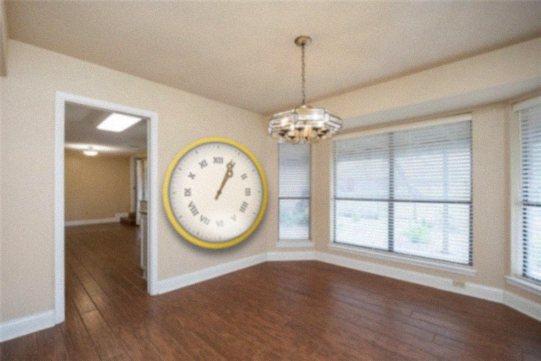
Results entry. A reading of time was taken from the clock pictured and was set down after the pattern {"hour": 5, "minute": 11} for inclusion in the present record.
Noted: {"hour": 1, "minute": 4}
